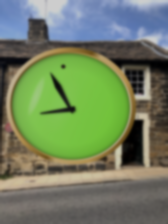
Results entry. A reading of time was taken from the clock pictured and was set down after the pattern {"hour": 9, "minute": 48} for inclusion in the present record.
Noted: {"hour": 8, "minute": 57}
